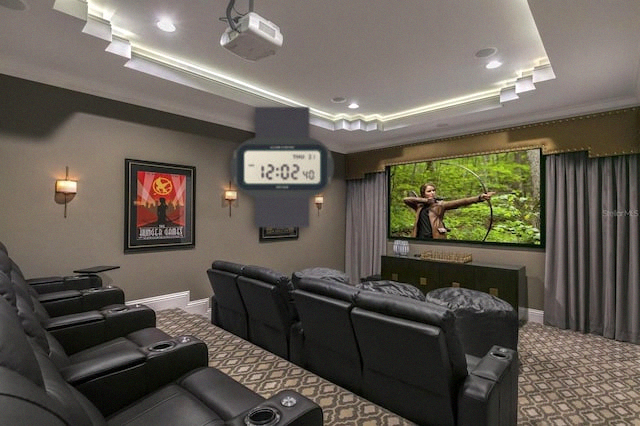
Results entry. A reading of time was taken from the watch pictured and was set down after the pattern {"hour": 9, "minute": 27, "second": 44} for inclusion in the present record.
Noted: {"hour": 12, "minute": 2, "second": 40}
